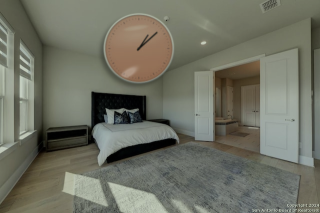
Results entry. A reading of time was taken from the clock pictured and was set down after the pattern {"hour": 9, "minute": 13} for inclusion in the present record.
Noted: {"hour": 1, "minute": 8}
